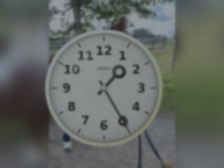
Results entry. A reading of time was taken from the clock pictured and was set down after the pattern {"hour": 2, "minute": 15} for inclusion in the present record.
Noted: {"hour": 1, "minute": 25}
